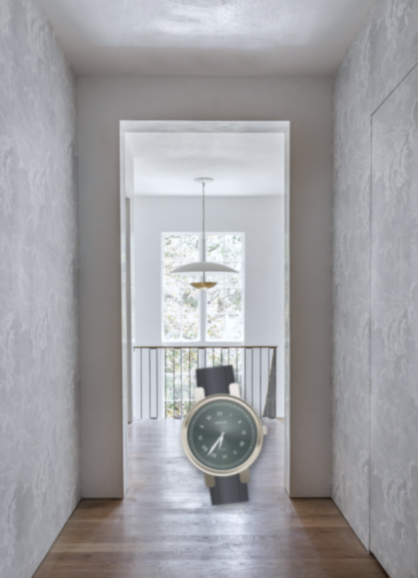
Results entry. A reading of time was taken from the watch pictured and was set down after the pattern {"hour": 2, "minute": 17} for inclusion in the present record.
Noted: {"hour": 6, "minute": 37}
